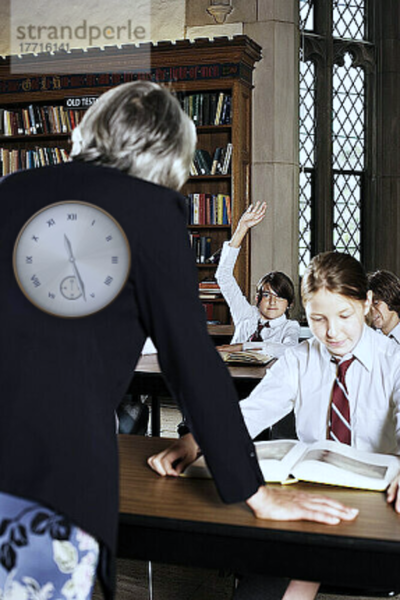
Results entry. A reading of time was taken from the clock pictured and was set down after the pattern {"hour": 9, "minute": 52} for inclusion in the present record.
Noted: {"hour": 11, "minute": 27}
